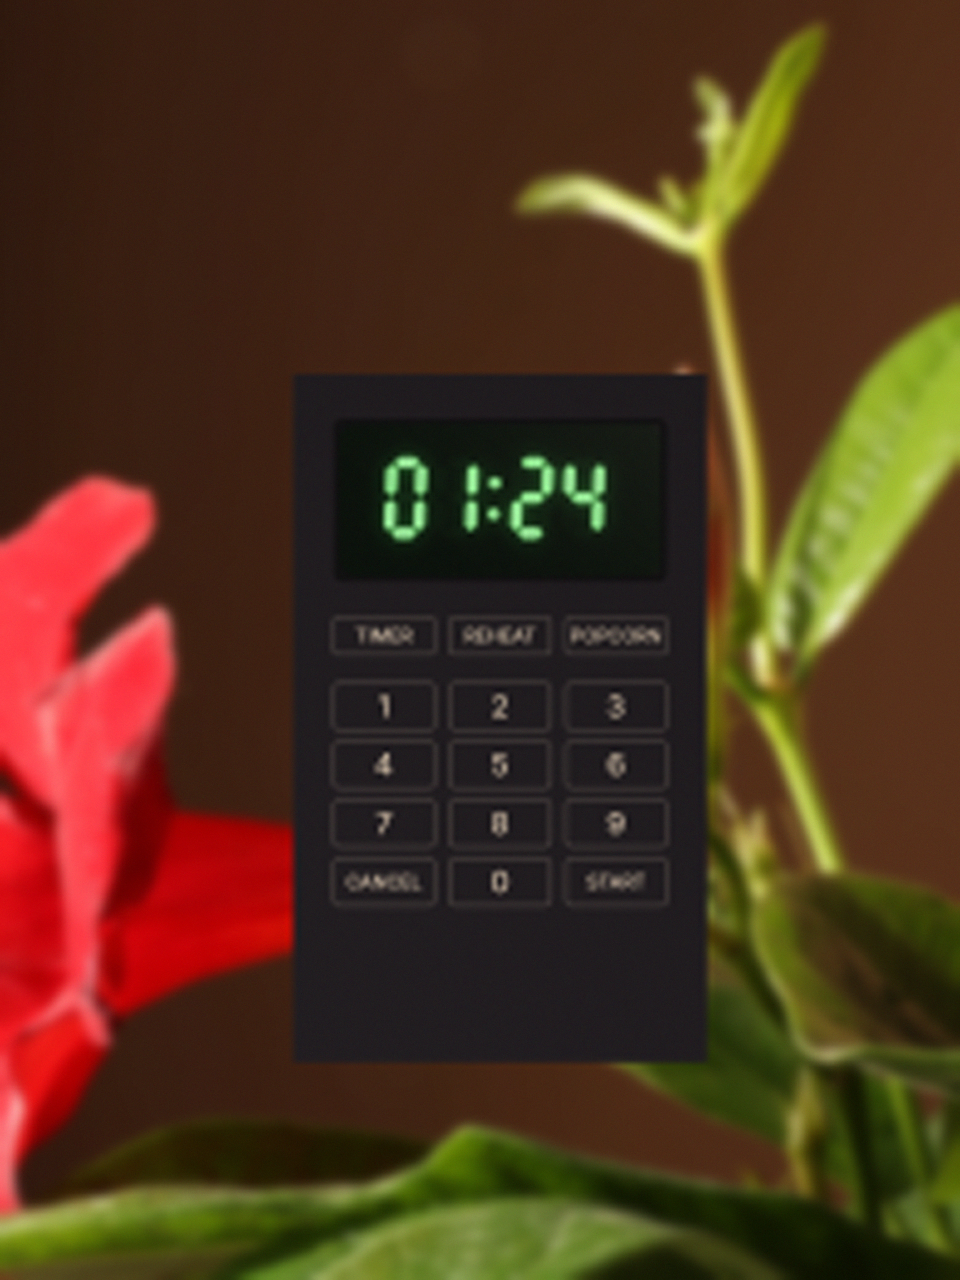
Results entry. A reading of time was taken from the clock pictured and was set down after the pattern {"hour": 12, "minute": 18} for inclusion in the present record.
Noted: {"hour": 1, "minute": 24}
